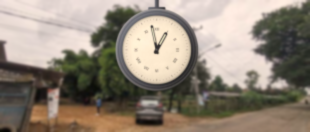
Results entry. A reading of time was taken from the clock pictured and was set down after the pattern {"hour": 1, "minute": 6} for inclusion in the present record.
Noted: {"hour": 12, "minute": 58}
